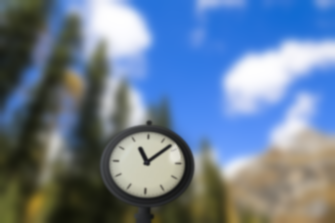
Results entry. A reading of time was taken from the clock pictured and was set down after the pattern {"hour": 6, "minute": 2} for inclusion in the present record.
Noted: {"hour": 11, "minute": 8}
